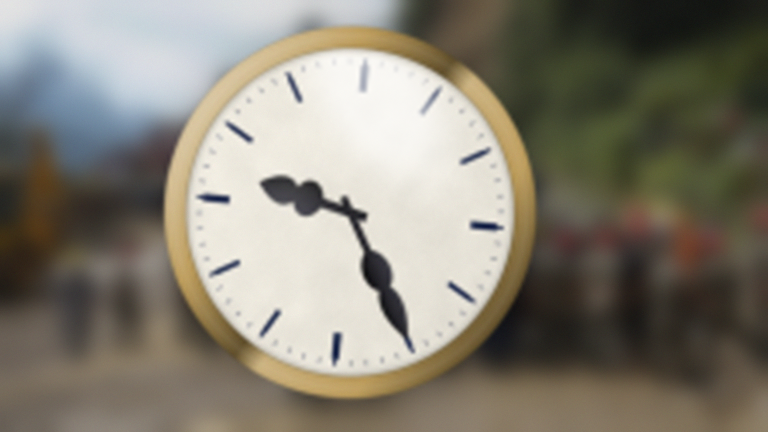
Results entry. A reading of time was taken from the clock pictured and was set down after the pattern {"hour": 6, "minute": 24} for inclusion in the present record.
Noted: {"hour": 9, "minute": 25}
